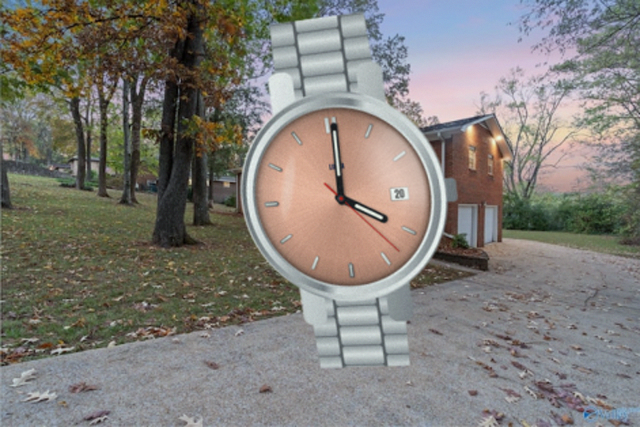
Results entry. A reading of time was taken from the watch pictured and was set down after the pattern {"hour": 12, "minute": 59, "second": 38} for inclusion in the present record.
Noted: {"hour": 4, "minute": 0, "second": 23}
